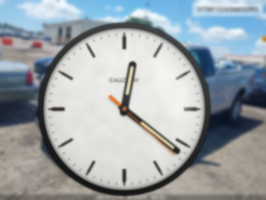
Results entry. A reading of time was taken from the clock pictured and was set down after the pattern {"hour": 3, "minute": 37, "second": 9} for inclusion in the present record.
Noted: {"hour": 12, "minute": 21, "second": 22}
